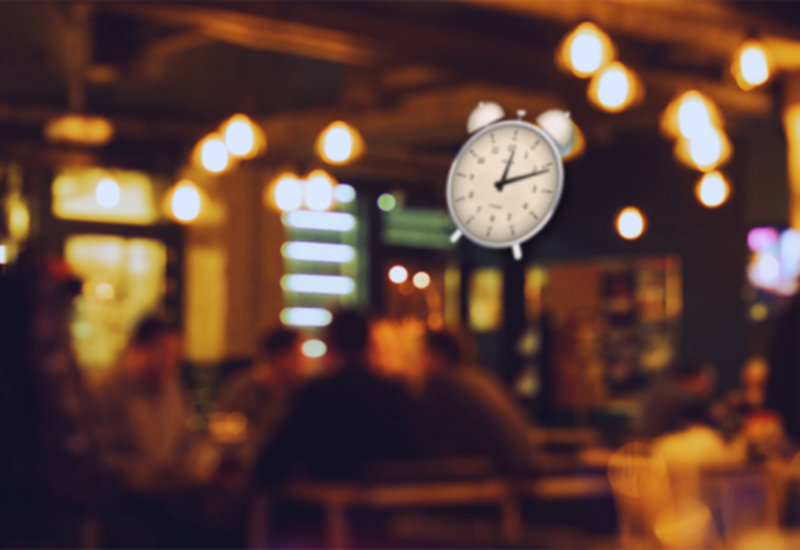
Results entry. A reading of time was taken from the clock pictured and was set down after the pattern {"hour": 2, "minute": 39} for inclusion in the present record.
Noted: {"hour": 12, "minute": 11}
